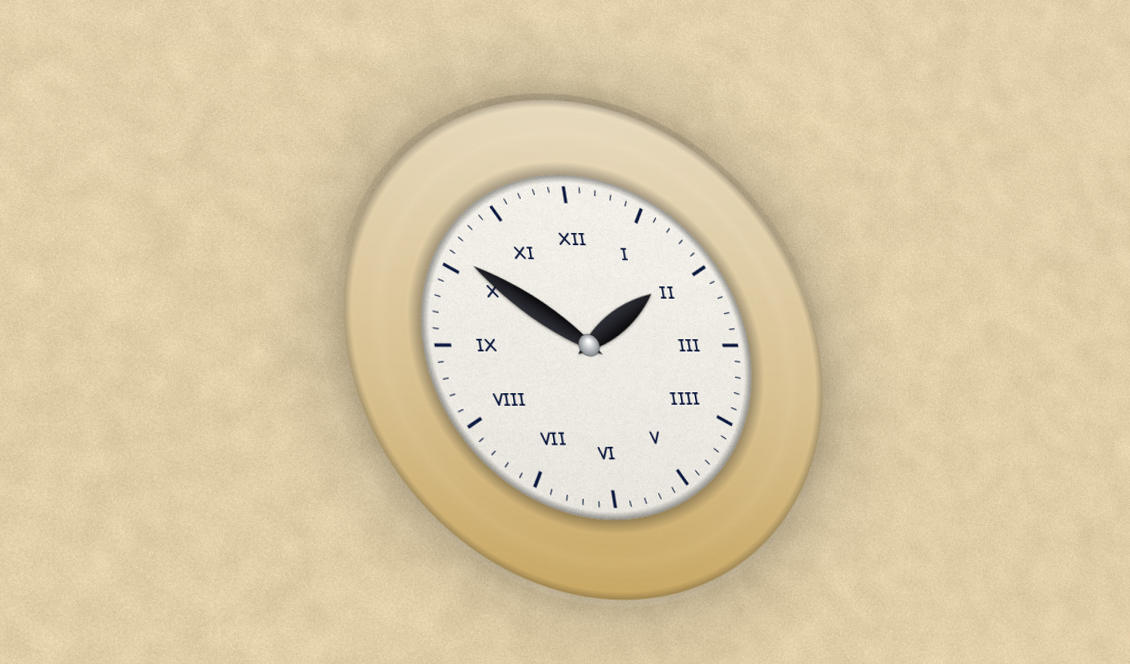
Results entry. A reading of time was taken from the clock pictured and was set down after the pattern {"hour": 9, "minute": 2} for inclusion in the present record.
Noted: {"hour": 1, "minute": 51}
